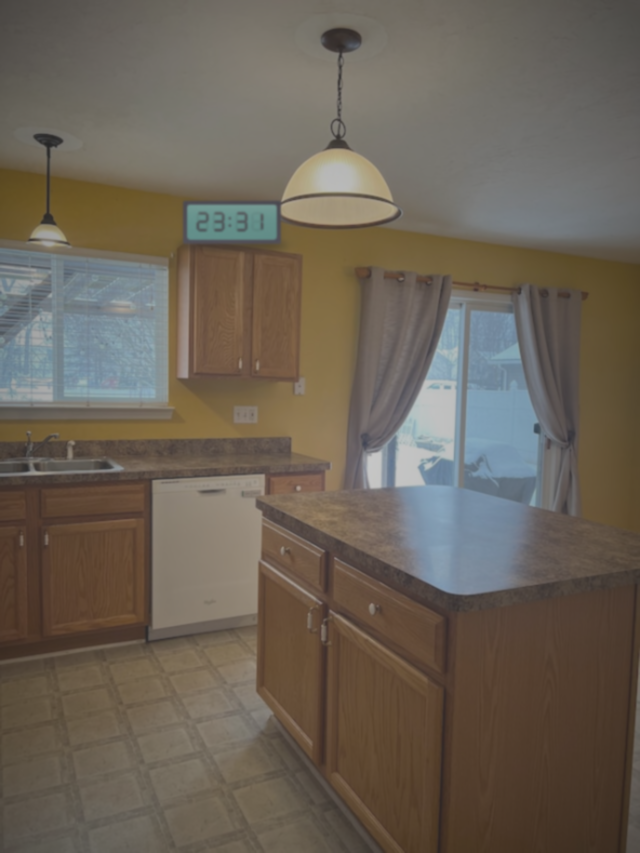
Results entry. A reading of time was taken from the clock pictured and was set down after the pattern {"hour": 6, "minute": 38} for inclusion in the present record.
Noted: {"hour": 23, "minute": 31}
